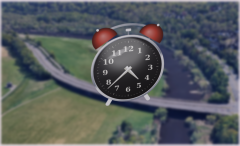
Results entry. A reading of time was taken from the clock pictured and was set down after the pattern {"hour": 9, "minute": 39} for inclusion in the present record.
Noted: {"hour": 4, "minute": 38}
